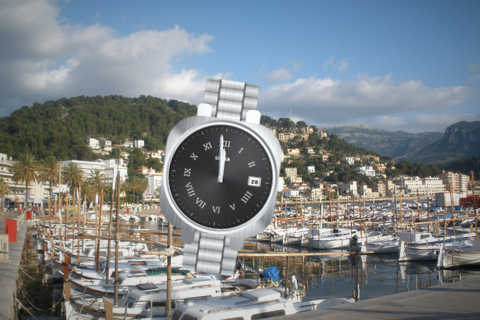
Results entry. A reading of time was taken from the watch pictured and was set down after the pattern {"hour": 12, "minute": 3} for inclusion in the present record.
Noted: {"hour": 11, "minute": 59}
